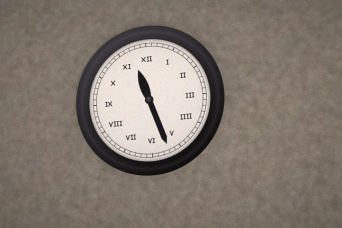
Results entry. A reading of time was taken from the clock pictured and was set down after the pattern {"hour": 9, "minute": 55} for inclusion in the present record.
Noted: {"hour": 11, "minute": 27}
